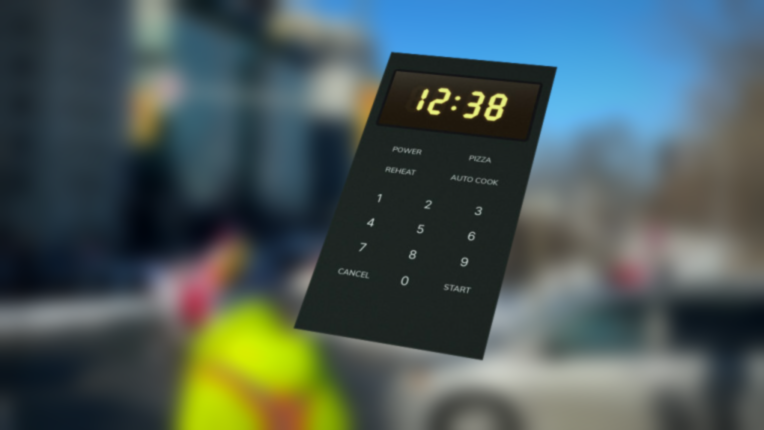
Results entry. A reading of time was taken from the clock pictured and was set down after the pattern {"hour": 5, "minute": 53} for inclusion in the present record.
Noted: {"hour": 12, "minute": 38}
